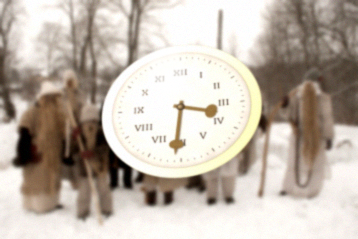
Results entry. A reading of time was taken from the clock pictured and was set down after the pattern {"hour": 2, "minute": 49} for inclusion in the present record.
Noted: {"hour": 3, "minute": 31}
